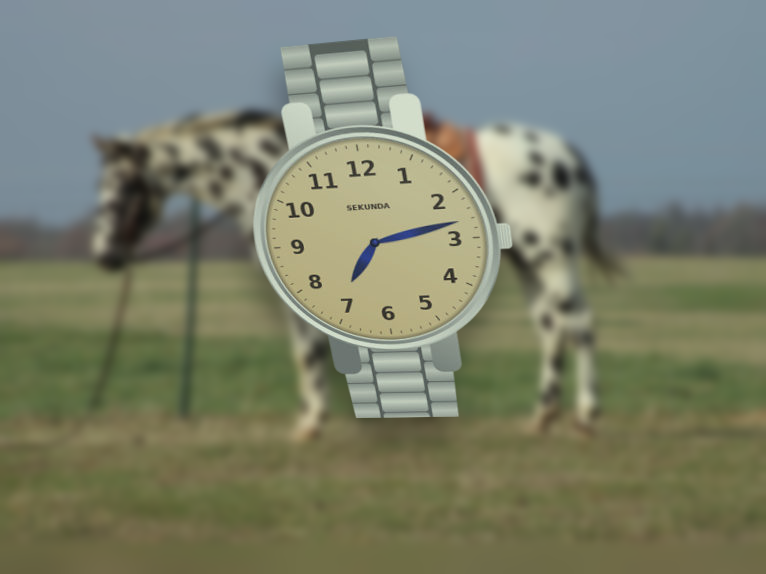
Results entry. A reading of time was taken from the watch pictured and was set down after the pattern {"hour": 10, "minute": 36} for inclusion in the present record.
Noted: {"hour": 7, "minute": 13}
